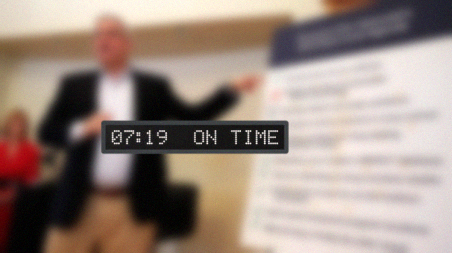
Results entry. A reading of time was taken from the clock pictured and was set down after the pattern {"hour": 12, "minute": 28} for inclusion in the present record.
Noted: {"hour": 7, "minute": 19}
